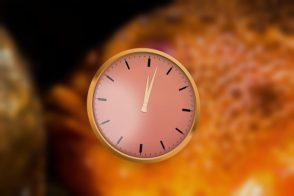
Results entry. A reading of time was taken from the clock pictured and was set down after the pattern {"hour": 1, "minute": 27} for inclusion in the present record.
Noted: {"hour": 12, "minute": 2}
